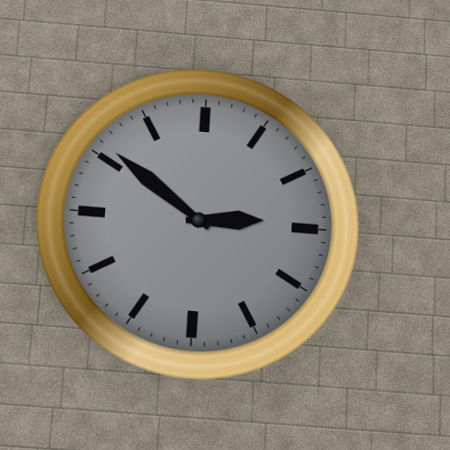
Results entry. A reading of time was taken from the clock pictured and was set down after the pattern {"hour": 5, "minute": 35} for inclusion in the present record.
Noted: {"hour": 2, "minute": 51}
